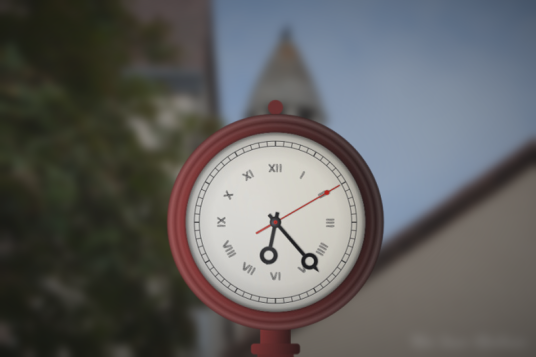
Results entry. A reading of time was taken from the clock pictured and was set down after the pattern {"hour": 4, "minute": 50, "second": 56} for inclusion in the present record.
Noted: {"hour": 6, "minute": 23, "second": 10}
